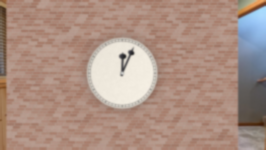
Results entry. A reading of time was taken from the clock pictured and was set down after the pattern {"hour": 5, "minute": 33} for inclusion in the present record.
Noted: {"hour": 12, "minute": 4}
